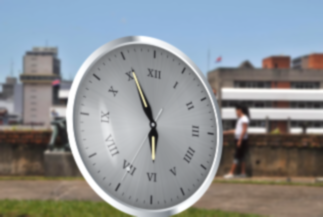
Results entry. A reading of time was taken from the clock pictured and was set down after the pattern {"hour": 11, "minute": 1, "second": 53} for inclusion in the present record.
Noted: {"hour": 5, "minute": 55, "second": 35}
